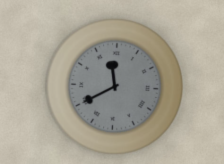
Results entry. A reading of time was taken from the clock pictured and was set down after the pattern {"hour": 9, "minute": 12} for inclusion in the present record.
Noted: {"hour": 11, "minute": 40}
